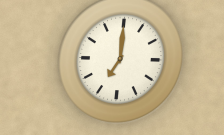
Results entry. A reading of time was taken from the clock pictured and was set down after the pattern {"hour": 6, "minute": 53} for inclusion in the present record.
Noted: {"hour": 7, "minute": 0}
